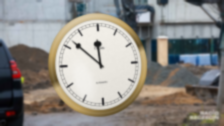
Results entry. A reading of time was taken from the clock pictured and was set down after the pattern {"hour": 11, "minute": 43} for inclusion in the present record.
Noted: {"hour": 11, "minute": 52}
